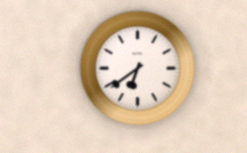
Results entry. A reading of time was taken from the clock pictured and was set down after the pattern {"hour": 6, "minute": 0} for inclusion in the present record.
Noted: {"hour": 6, "minute": 39}
